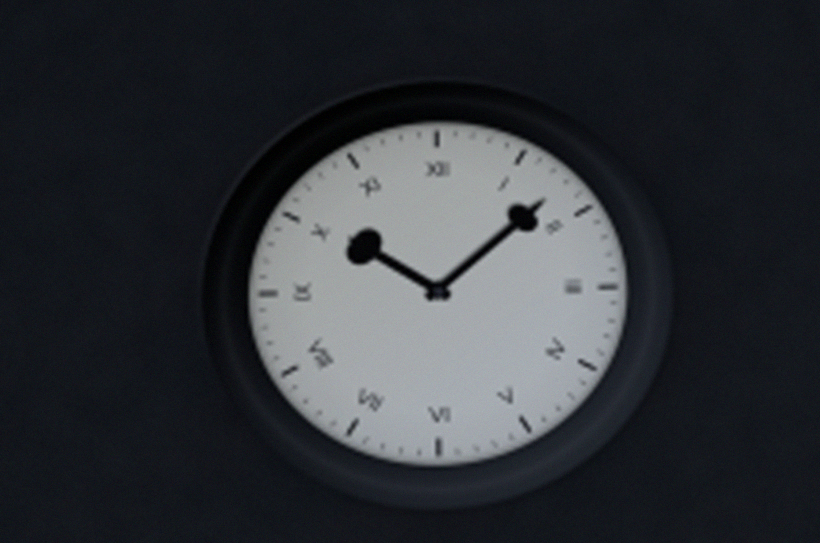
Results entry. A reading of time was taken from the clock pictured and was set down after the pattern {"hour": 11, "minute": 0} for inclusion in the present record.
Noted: {"hour": 10, "minute": 8}
